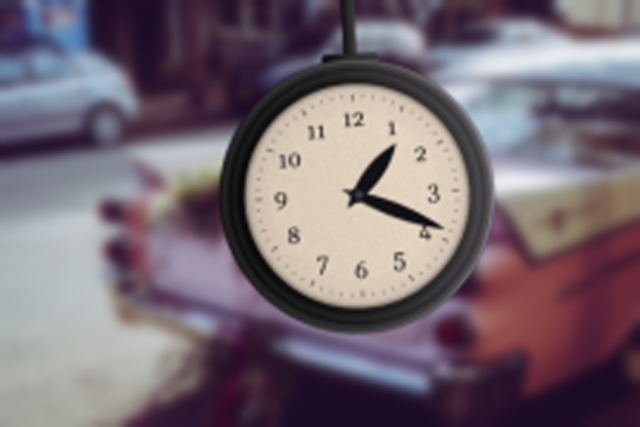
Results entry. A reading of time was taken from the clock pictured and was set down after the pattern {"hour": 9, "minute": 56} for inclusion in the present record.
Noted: {"hour": 1, "minute": 19}
